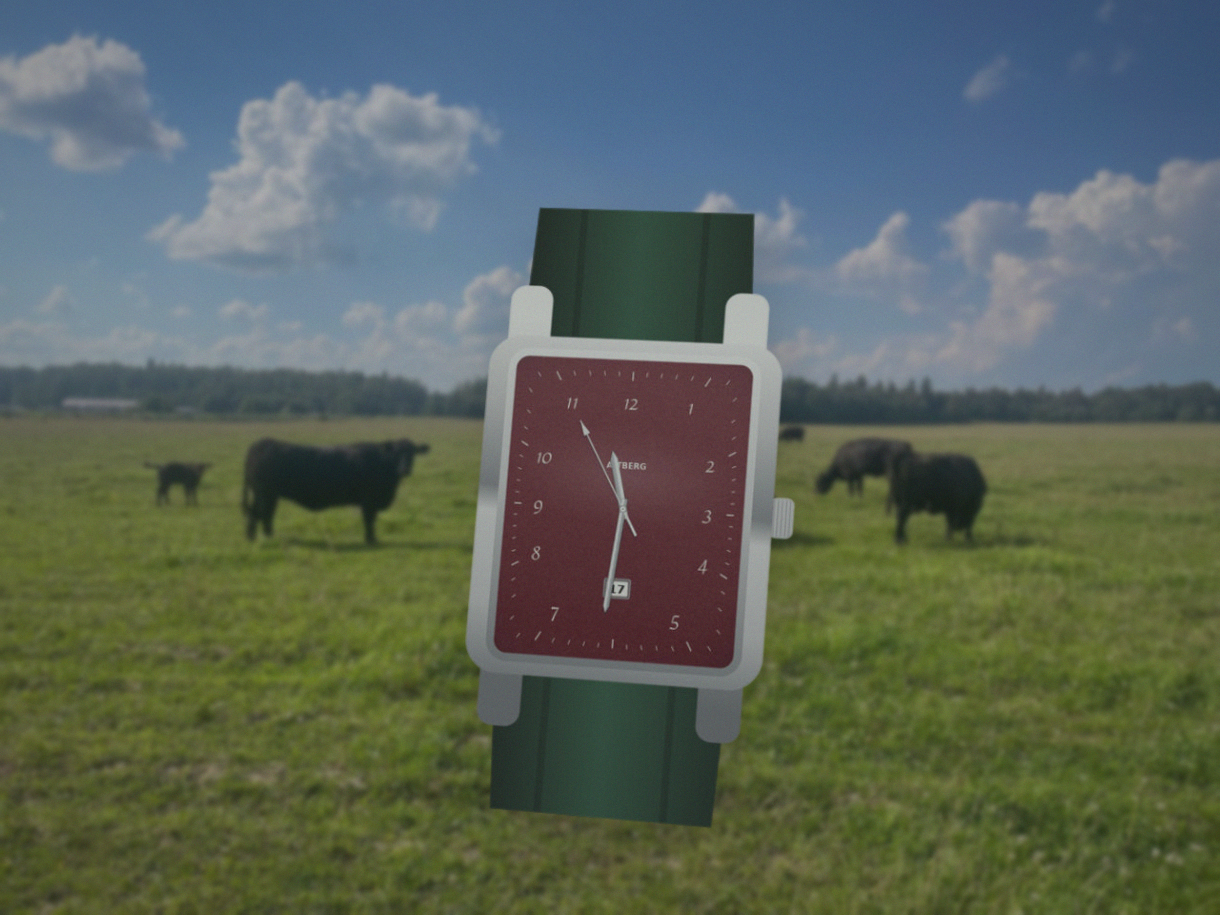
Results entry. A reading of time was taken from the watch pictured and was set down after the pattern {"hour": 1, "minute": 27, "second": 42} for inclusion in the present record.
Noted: {"hour": 11, "minute": 30, "second": 55}
